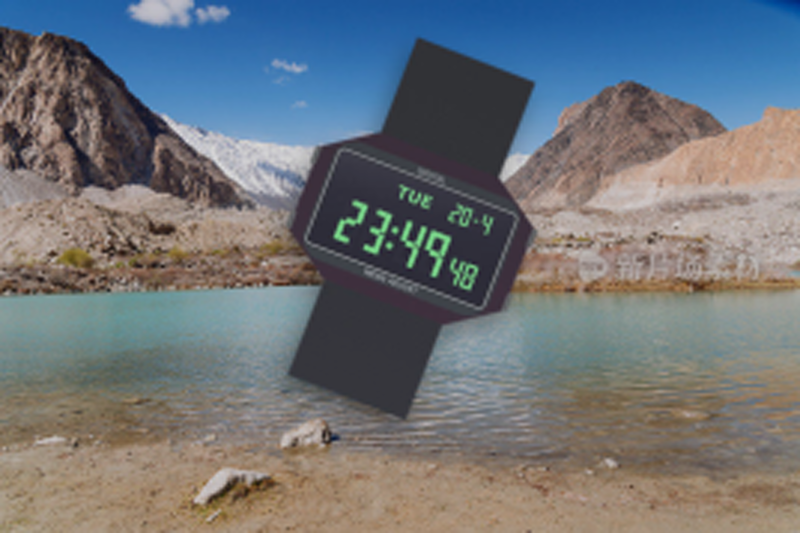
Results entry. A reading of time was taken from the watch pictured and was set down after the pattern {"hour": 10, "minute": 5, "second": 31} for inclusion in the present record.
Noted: {"hour": 23, "minute": 49, "second": 48}
